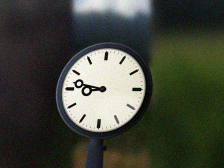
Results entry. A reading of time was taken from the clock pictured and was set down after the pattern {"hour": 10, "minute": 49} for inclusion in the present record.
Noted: {"hour": 8, "minute": 47}
